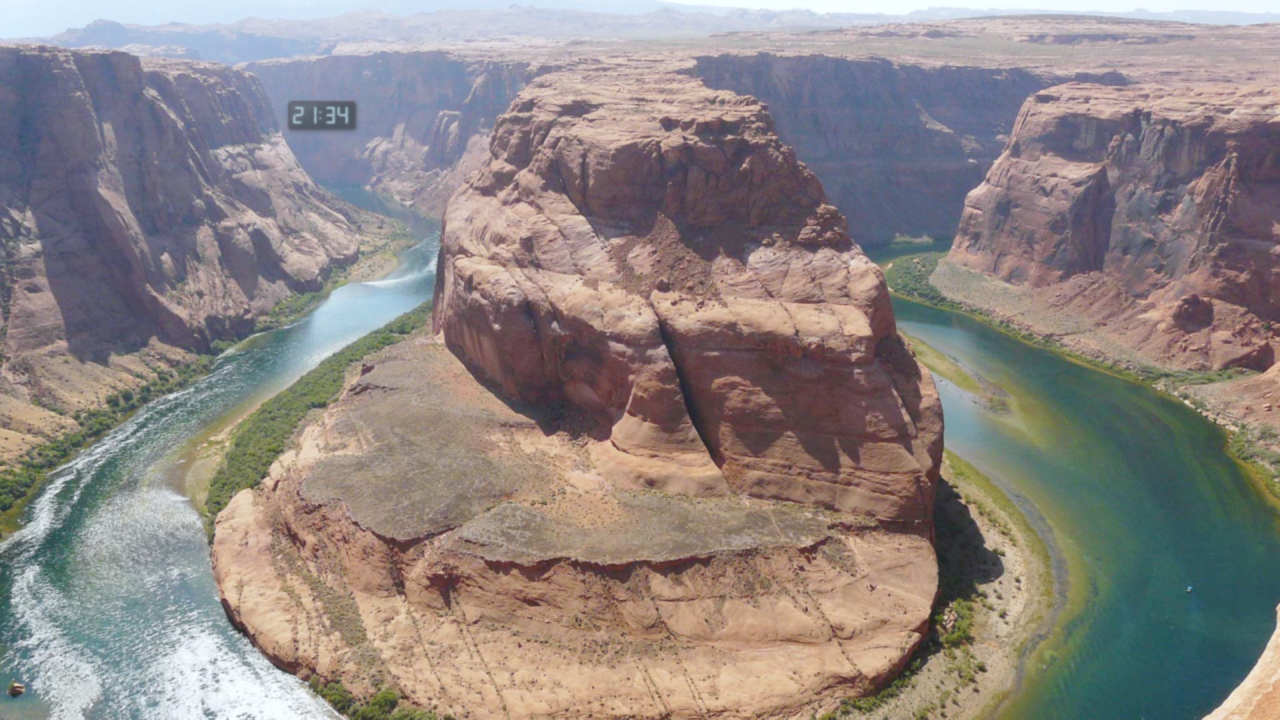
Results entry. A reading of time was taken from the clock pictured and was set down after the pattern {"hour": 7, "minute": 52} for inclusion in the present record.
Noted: {"hour": 21, "minute": 34}
